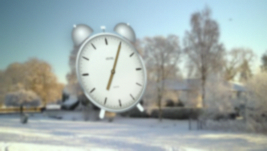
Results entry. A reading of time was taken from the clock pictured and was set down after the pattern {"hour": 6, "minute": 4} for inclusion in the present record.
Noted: {"hour": 7, "minute": 5}
